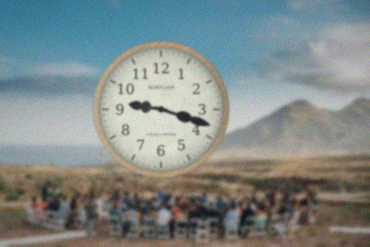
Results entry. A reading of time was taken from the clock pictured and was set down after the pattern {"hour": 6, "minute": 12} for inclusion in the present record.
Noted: {"hour": 9, "minute": 18}
